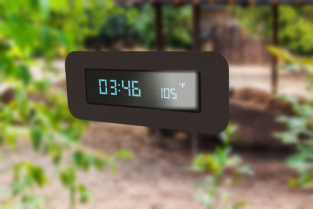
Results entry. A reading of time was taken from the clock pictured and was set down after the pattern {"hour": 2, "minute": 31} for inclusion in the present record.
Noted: {"hour": 3, "minute": 46}
